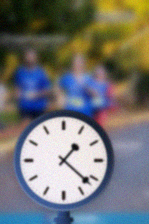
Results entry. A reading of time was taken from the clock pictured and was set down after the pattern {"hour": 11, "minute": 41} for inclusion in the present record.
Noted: {"hour": 1, "minute": 22}
